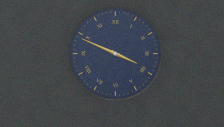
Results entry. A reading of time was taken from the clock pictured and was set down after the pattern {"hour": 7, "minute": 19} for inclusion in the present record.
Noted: {"hour": 3, "minute": 49}
